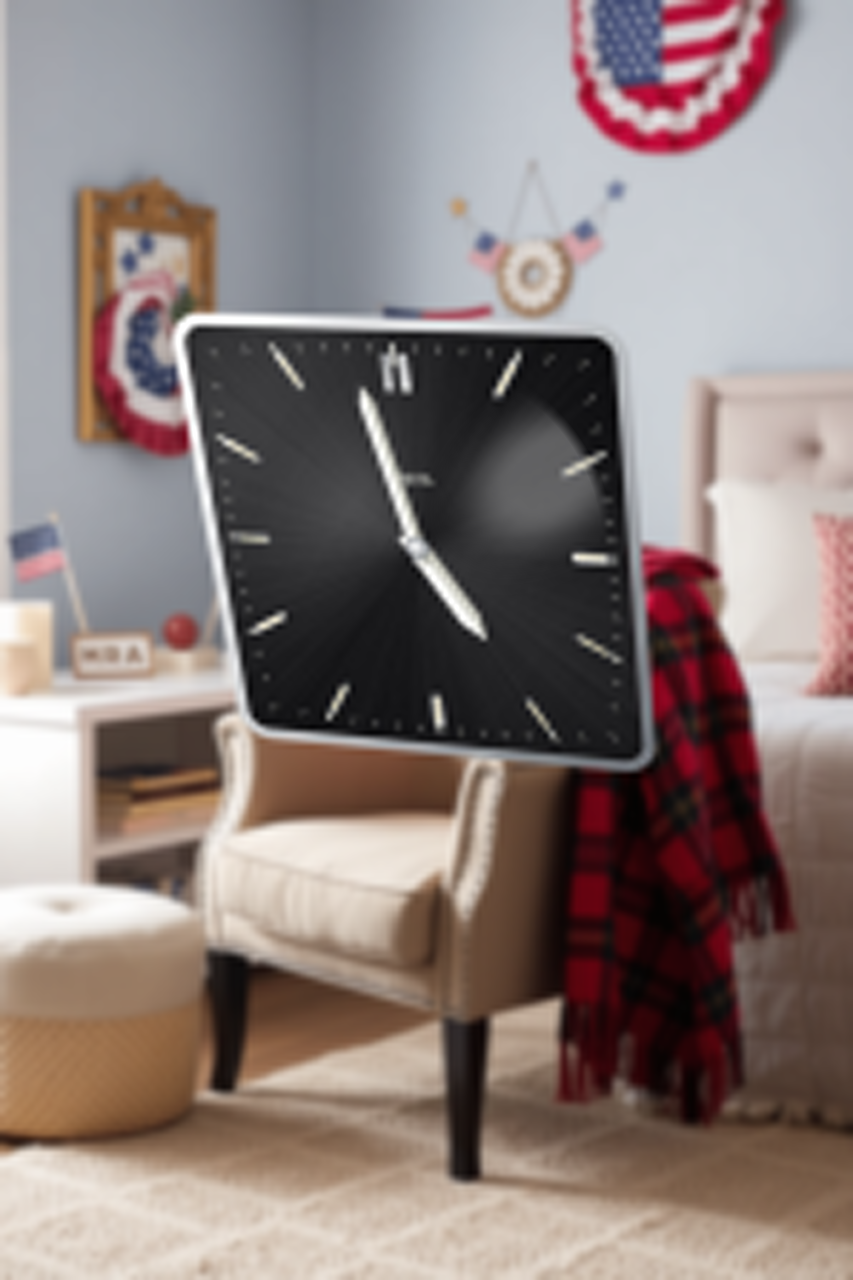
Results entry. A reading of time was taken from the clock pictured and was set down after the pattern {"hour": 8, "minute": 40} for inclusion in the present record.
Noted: {"hour": 4, "minute": 58}
